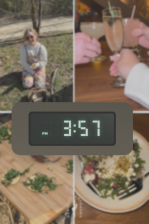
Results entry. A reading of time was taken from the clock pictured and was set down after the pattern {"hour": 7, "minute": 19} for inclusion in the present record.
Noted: {"hour": 3, "minute": 57}
